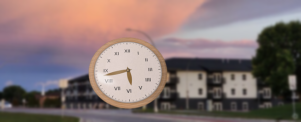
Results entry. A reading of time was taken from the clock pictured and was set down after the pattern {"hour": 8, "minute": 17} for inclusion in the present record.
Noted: {"hour": 5, "minute": 43}
